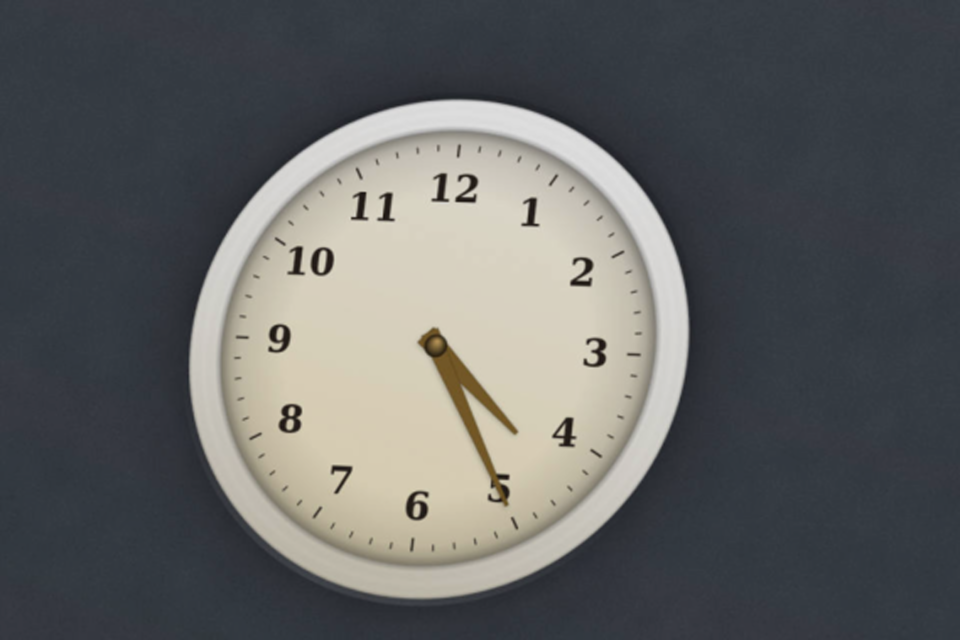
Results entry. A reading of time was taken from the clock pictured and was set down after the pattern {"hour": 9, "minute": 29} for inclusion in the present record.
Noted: {"hour": 4, "minute": 25}
